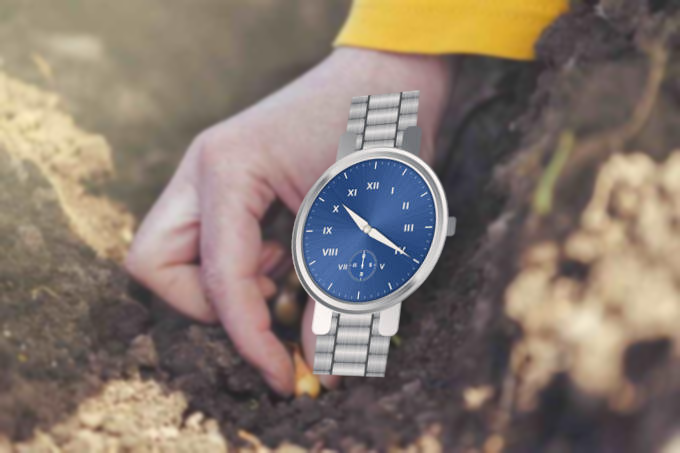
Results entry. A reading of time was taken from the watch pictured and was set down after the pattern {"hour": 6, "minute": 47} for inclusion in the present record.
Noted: {"hour": 10, "minute": 20}
